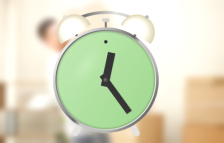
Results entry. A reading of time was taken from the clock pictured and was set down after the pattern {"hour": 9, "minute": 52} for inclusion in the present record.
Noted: {"hour": 12, "minute": 24}
